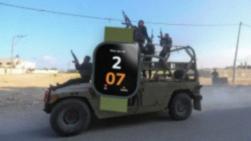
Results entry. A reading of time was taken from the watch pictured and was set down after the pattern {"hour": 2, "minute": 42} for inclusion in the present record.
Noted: {"hour": 2, "minute": 7}
